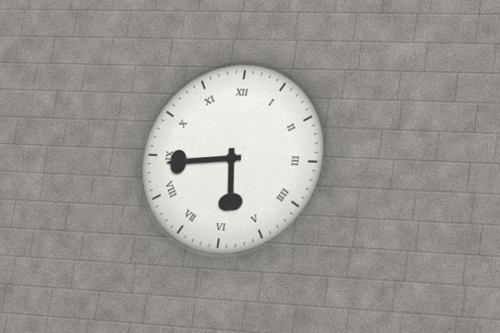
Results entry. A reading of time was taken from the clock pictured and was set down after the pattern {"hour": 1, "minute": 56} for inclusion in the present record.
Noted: {"hour": 5, "minute": 44}
